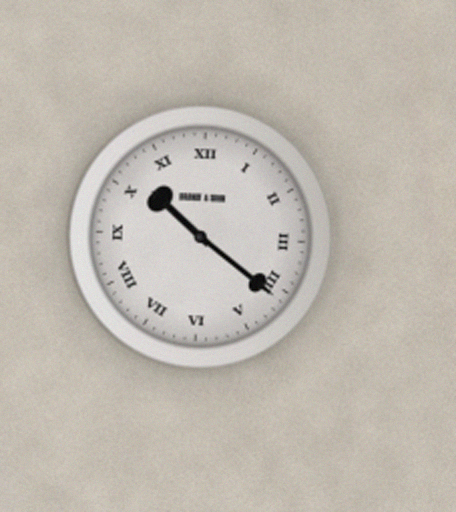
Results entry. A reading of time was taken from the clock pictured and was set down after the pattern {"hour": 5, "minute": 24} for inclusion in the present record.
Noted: {"hour": 10, "minute": 21}
